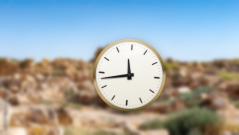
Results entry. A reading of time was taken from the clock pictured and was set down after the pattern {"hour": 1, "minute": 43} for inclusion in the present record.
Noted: {"hour": 11, "minute": 43}
